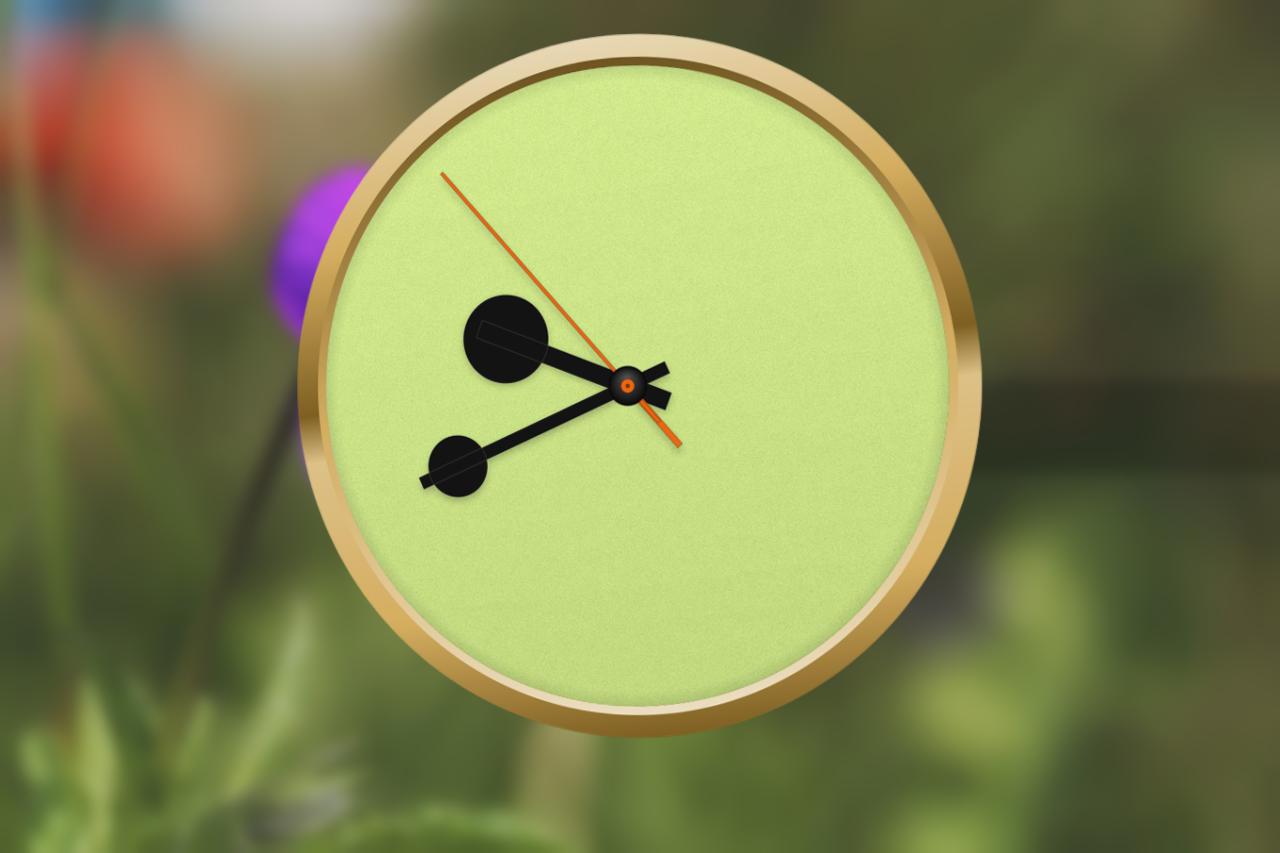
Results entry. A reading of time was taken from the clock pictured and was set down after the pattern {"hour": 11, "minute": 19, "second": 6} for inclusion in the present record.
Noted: {"hour": 9, "minute": 40, "second": 53}
